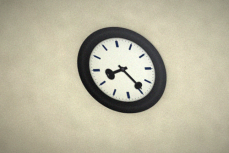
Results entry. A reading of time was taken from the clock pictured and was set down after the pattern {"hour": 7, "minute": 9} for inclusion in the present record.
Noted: {"hour": 8, "minute": 24}
